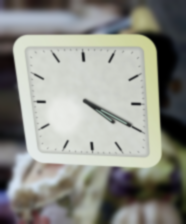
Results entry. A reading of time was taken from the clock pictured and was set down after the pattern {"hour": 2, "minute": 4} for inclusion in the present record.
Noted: {"hour": 4, "minute": 20}
